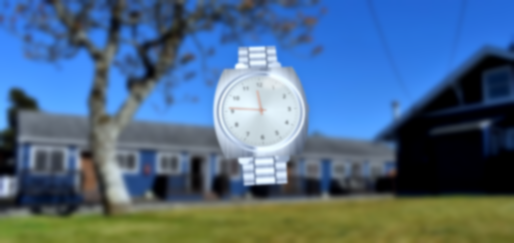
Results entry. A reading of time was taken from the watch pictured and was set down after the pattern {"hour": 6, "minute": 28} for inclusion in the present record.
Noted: {"hour": 11, "minute": 46}
